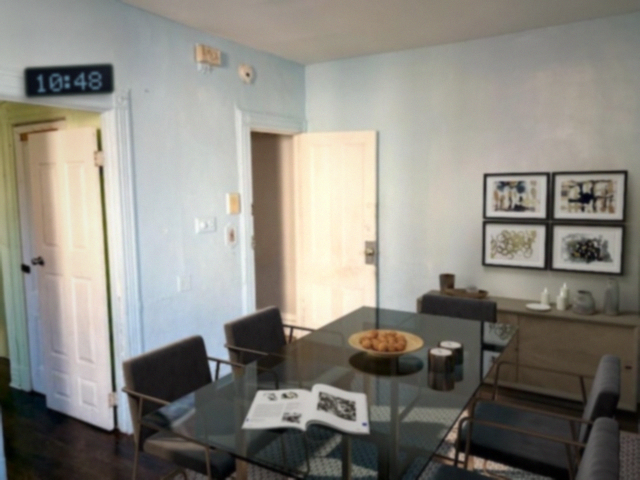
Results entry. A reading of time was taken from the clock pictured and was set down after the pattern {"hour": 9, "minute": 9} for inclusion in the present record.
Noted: {"hour": 10, "minute": 48}
